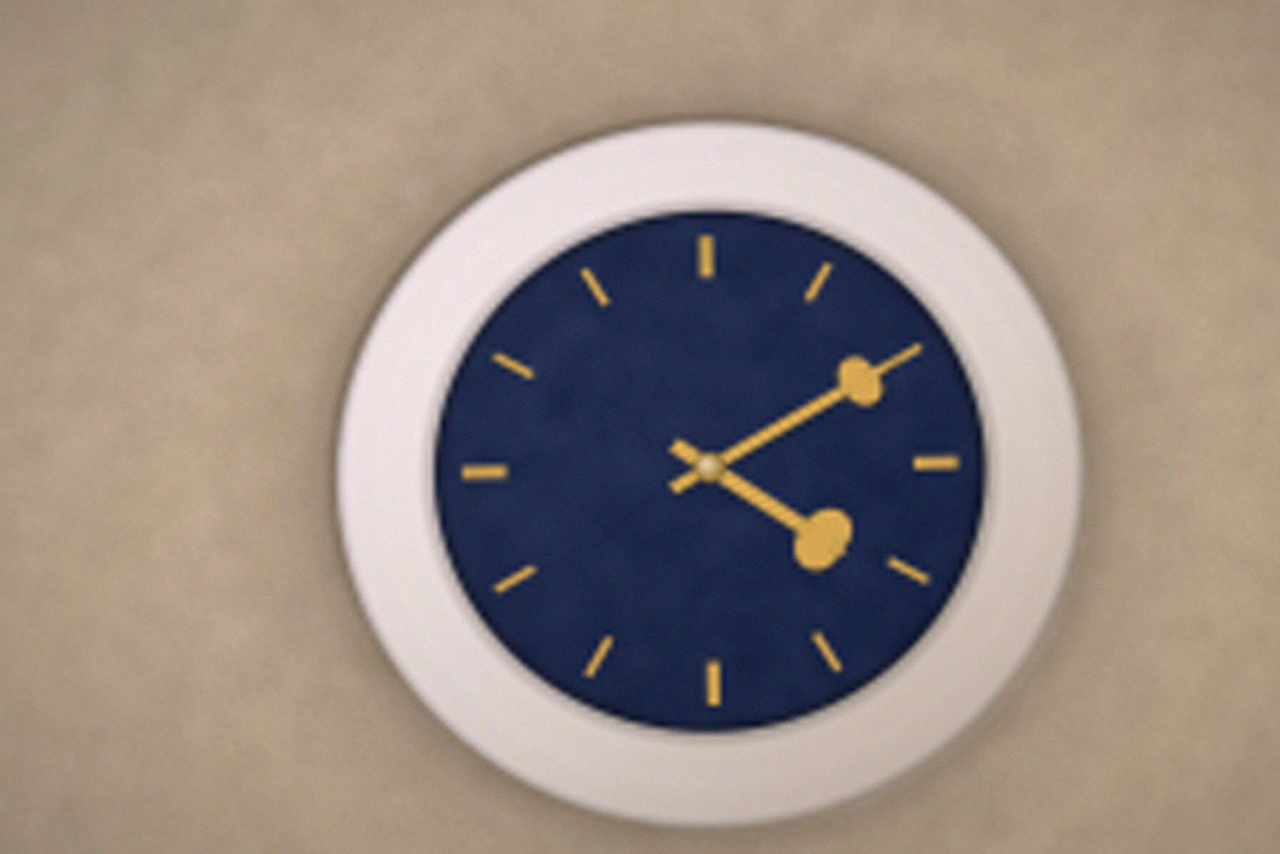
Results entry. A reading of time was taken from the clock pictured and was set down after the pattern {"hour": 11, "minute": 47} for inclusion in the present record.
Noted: {"hour": 4, "minute": 10}
